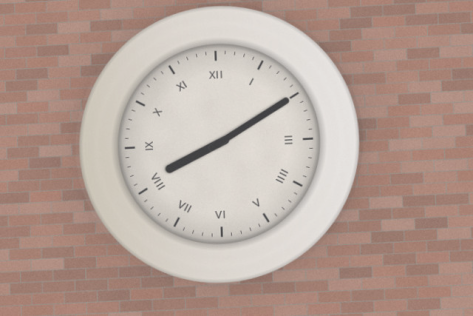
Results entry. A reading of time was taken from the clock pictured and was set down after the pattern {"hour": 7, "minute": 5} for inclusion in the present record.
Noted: {"hour": 8, "minute": 10}
